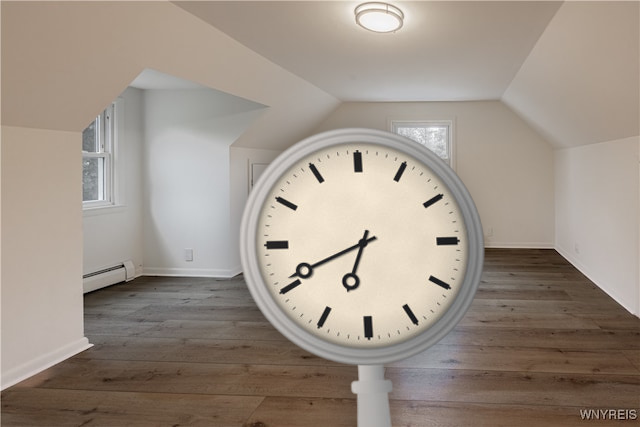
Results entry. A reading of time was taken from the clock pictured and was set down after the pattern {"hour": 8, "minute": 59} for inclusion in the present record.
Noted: {"hour": 6, "minute": 41}
